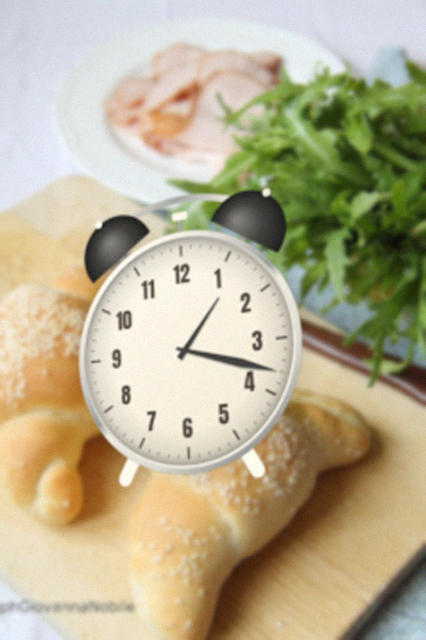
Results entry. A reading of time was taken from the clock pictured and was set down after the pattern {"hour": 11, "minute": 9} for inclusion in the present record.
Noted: {"hour": 1, "minute": 18}
